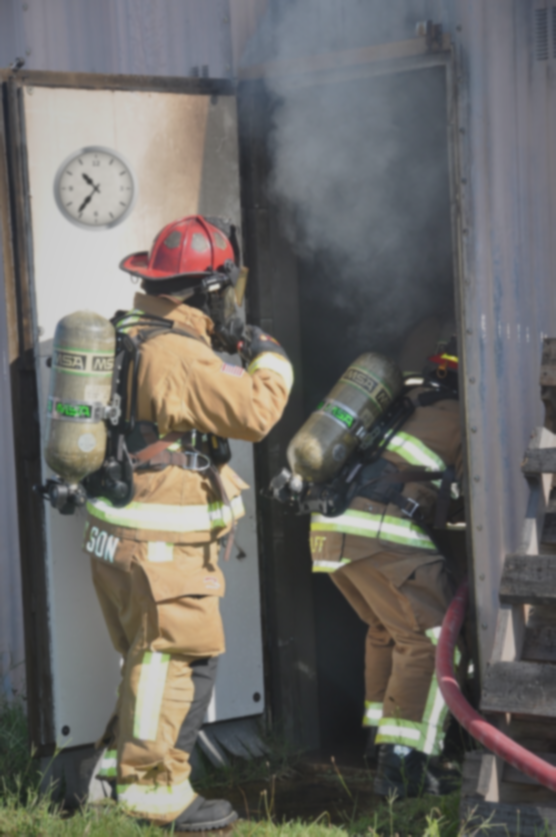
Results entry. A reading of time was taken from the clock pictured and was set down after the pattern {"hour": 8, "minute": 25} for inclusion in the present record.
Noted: {"hour": 10, "minute": 36}
